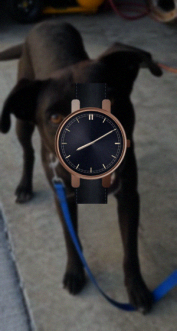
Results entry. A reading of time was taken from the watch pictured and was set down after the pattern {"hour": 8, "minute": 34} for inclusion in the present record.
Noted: {"hour": 8, "minute": 10}
